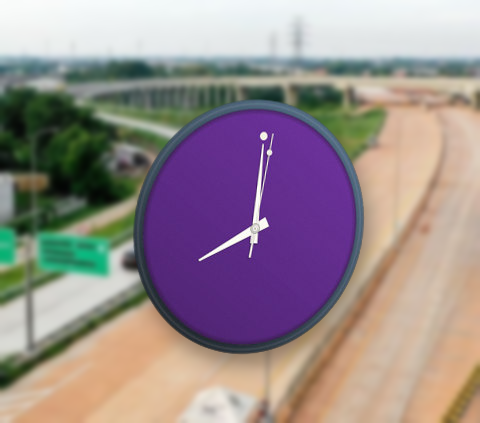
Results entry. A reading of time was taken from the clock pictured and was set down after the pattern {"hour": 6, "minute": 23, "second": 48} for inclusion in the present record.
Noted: {"hour": 8, "minute": 0, "second": 1}
